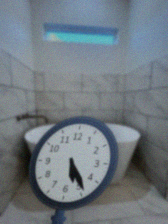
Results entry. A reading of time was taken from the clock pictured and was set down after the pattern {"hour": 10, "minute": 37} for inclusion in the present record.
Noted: {"hour": 5, "minute": 24}
